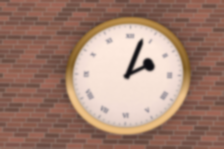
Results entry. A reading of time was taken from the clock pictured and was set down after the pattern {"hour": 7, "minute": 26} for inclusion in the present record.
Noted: {"hour": 2, "minute": 3}
